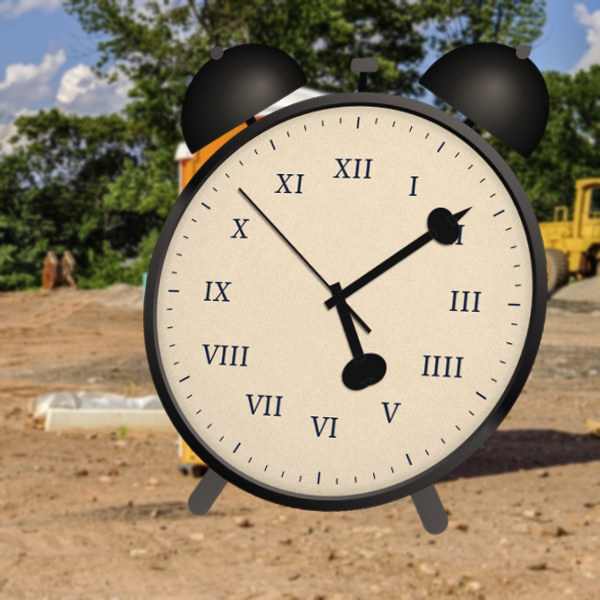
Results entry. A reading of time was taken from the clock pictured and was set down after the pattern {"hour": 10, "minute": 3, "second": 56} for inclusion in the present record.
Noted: {"hour": 5, "minute": 8, "second": 52}
